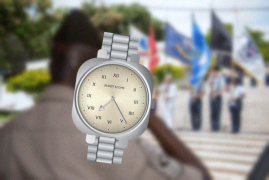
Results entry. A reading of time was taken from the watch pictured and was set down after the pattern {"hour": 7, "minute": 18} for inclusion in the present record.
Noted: {"hour": 7, "minute": 24}
